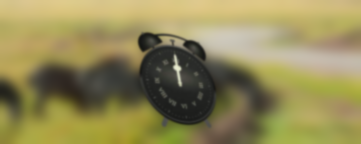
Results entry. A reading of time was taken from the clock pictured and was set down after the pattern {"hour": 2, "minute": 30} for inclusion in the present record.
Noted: {"hour": 12, "minute": 0}
